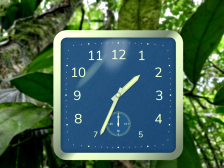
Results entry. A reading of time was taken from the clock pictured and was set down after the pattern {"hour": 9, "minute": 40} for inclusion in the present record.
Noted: {"hour": 1, "minute": 34}
